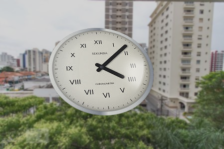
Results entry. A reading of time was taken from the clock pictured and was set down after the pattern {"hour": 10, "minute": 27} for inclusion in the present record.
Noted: {"hour": 4, "minute": 8}
